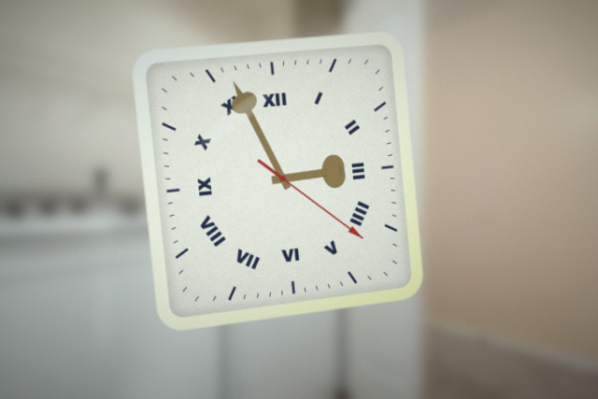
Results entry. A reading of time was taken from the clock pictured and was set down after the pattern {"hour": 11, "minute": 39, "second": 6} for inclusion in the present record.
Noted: {"hour": 2, "minute": 56, "second": 22}
